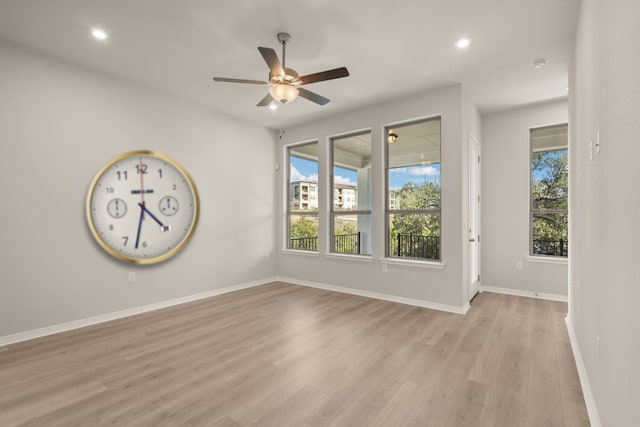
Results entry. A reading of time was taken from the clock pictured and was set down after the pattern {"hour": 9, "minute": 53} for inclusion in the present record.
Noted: {"hour": 4, "minute": 32}
